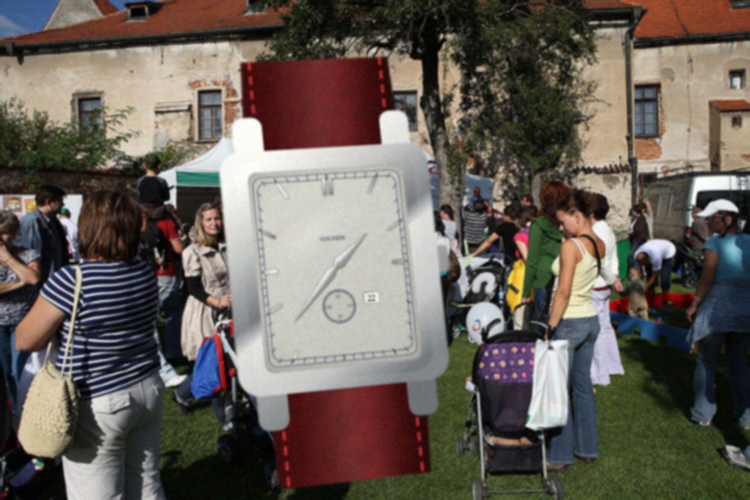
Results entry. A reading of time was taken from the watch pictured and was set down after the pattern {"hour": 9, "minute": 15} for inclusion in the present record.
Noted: {"hour": 1, "minute": 37}
